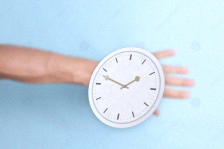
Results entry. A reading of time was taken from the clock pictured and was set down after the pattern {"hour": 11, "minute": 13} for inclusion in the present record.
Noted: {"hour": 1, "minute": 48}
